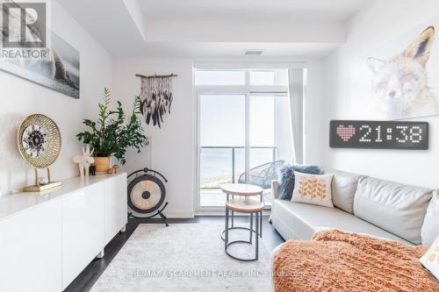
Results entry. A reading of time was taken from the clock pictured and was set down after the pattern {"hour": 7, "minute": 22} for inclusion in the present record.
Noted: {"hour": 21, "minute": 38}
